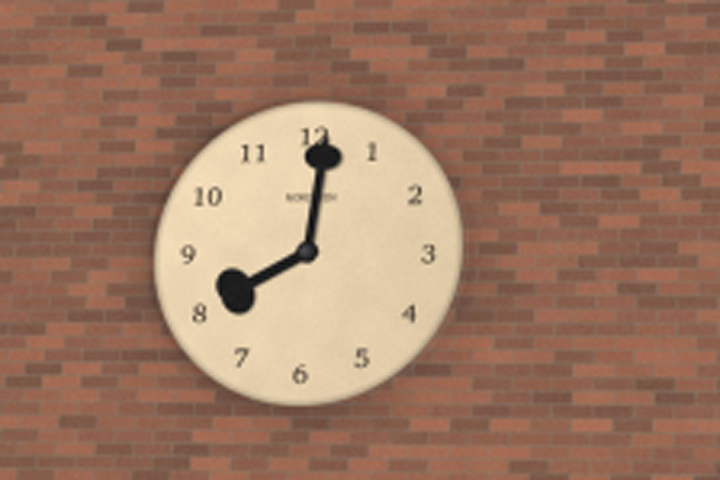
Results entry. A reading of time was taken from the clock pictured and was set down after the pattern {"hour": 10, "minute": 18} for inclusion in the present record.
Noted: {"hour": 8, "minute": 1}
